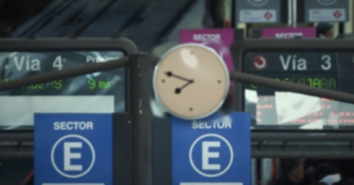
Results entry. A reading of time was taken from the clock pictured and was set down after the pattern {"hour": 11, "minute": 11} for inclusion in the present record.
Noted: {"hour": 7, "minute": 48}
